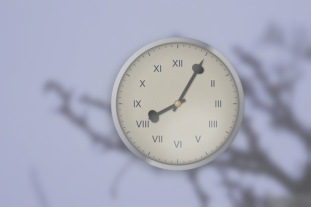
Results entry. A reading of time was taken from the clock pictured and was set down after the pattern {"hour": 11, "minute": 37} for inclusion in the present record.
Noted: {"hour": 8, "minute": 5}
